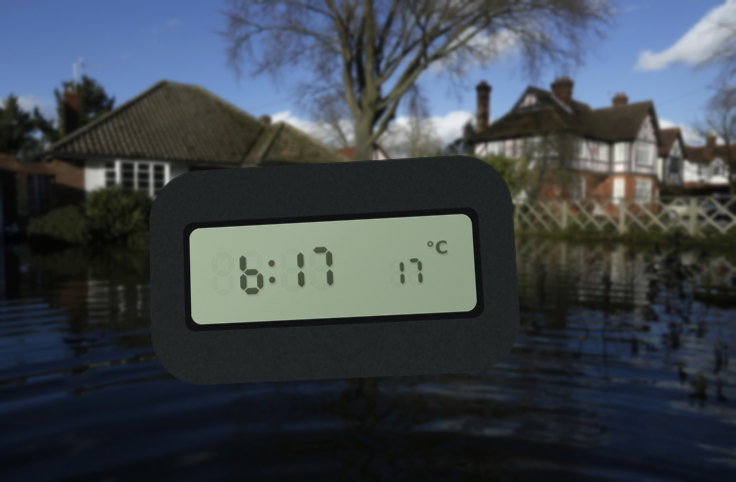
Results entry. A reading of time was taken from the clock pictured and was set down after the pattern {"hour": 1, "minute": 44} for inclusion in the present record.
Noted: {"hour": 6, "minute": 17}
